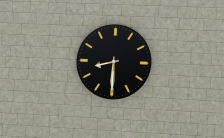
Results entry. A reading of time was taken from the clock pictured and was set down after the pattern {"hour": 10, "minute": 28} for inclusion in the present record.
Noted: {"hour": 8, "minute": 30}
